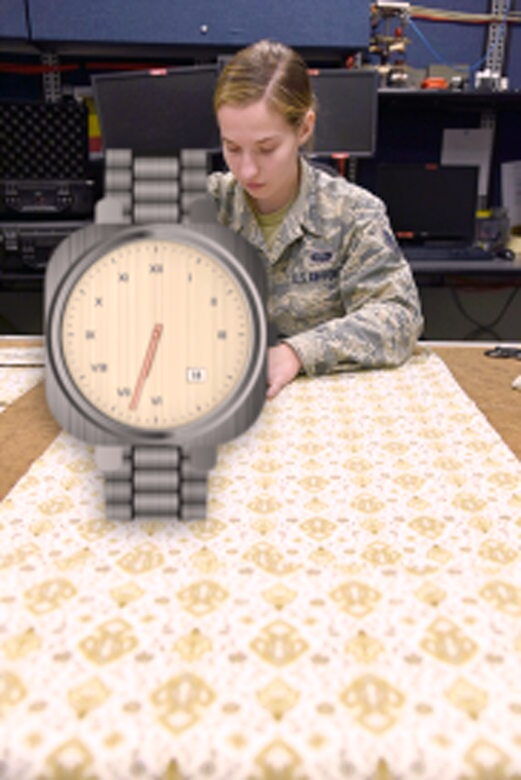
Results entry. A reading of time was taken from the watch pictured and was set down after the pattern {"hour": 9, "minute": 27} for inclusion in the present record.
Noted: {"hour": 6, "minute": 33}
